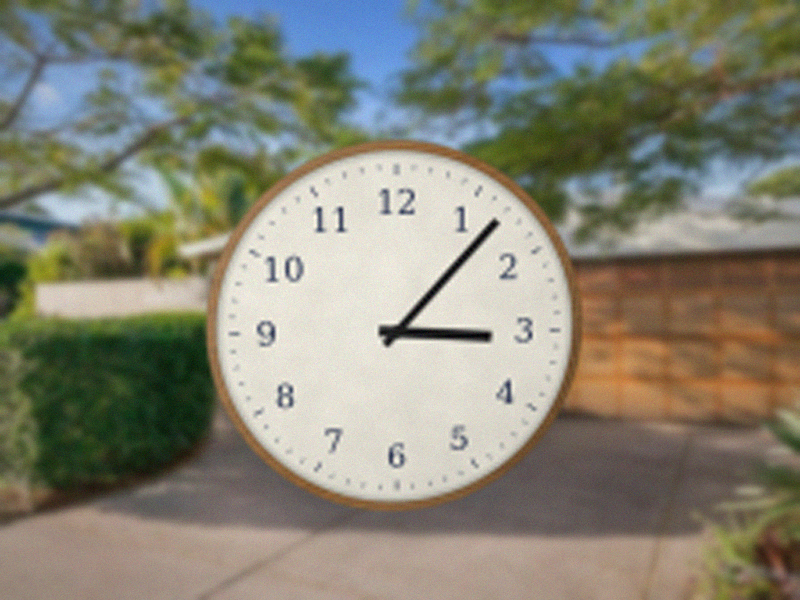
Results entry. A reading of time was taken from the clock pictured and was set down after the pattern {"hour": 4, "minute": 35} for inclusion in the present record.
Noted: {"hour": 3, "minute": 7}
